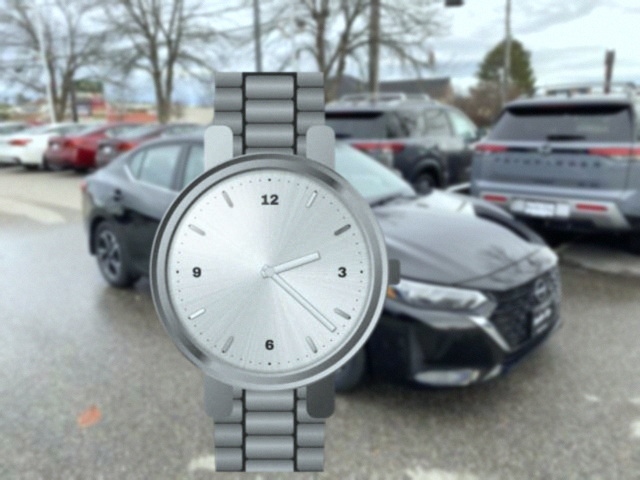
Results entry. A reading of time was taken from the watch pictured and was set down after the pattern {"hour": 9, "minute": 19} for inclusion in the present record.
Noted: {"hour": 2, "minute": 22}
